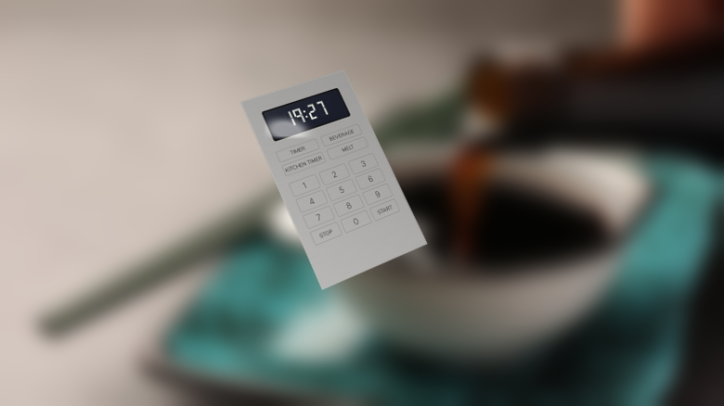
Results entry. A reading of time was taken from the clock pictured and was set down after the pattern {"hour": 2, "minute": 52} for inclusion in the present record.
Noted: {"hour": 19, "minute": 27}
